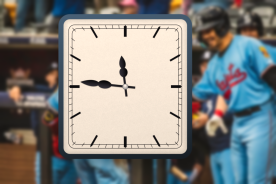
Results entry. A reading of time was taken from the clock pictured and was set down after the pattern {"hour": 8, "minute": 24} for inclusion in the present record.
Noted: {"hour": 11, "minute": 46}
